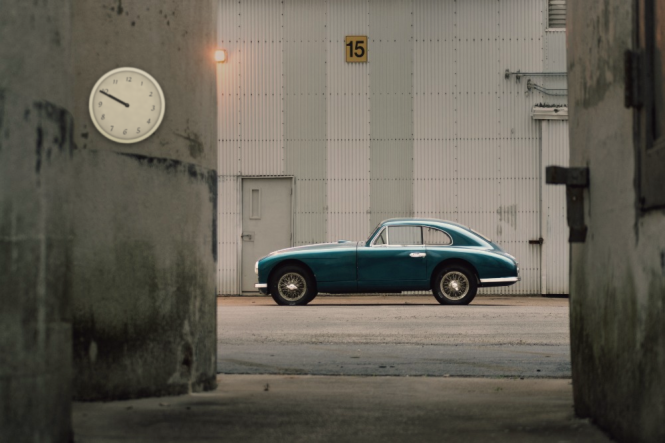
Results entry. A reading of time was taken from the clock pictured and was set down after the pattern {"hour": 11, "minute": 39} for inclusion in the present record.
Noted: {"hour": 9, "minute": 49}
